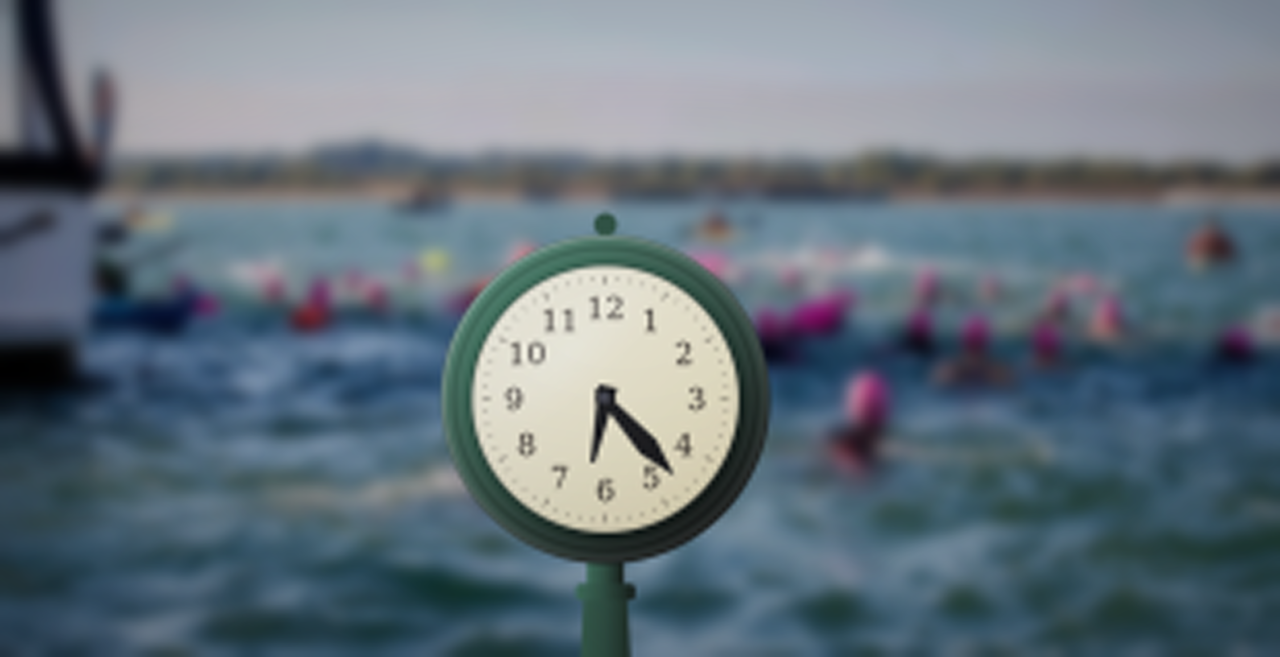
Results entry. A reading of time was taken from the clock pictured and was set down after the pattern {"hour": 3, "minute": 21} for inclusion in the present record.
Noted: {"hour": 6, "minute": 23}
